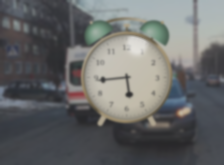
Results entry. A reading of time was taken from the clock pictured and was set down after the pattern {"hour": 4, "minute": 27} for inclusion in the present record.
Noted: {"hour": 5, "minute": 44}
